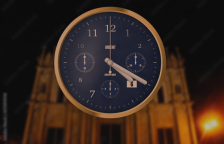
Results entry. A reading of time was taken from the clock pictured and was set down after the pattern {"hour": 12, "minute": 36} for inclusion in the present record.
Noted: {"hour": 4, "minute": 20}
